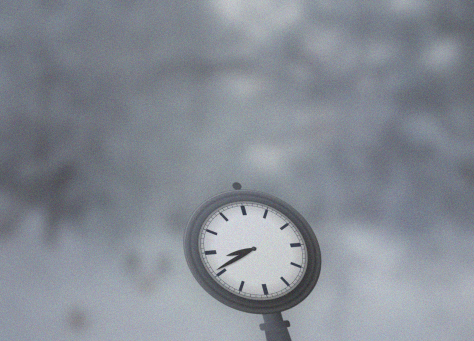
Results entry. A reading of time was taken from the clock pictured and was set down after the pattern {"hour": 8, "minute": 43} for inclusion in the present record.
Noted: {"hour": 8, "minute": 41}
